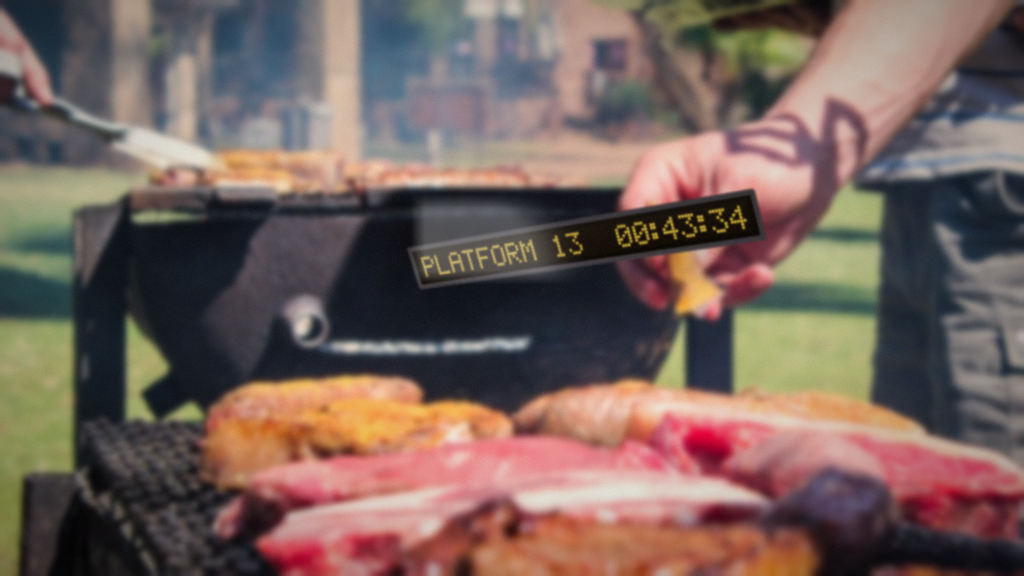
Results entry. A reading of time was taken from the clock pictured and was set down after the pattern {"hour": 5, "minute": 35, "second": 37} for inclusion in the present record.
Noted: {"hour": 0, "minute": 43, "second": 34}
